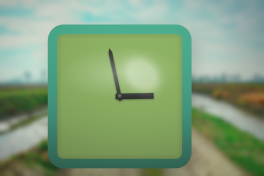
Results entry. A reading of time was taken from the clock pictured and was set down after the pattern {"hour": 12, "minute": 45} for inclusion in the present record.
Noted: {"hour": 2, "minute": 58}
